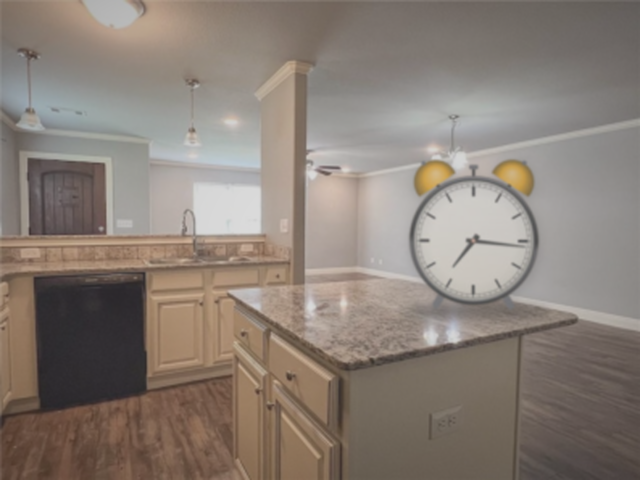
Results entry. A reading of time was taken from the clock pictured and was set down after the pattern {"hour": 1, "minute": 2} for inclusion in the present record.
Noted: {"hour": 7, "minute": 16}
